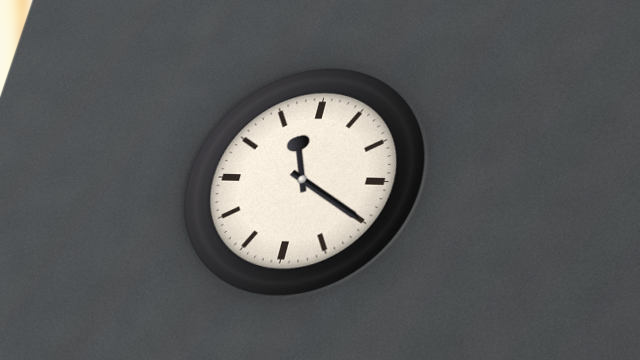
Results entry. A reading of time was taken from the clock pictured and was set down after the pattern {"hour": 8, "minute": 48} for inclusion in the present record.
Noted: {"hour": 11, "minute": 20}
